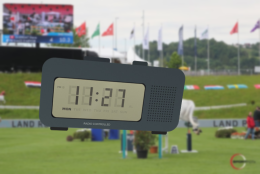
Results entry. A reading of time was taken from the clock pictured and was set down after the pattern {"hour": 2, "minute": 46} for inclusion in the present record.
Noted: {"hour": 11, "minute": 27}
